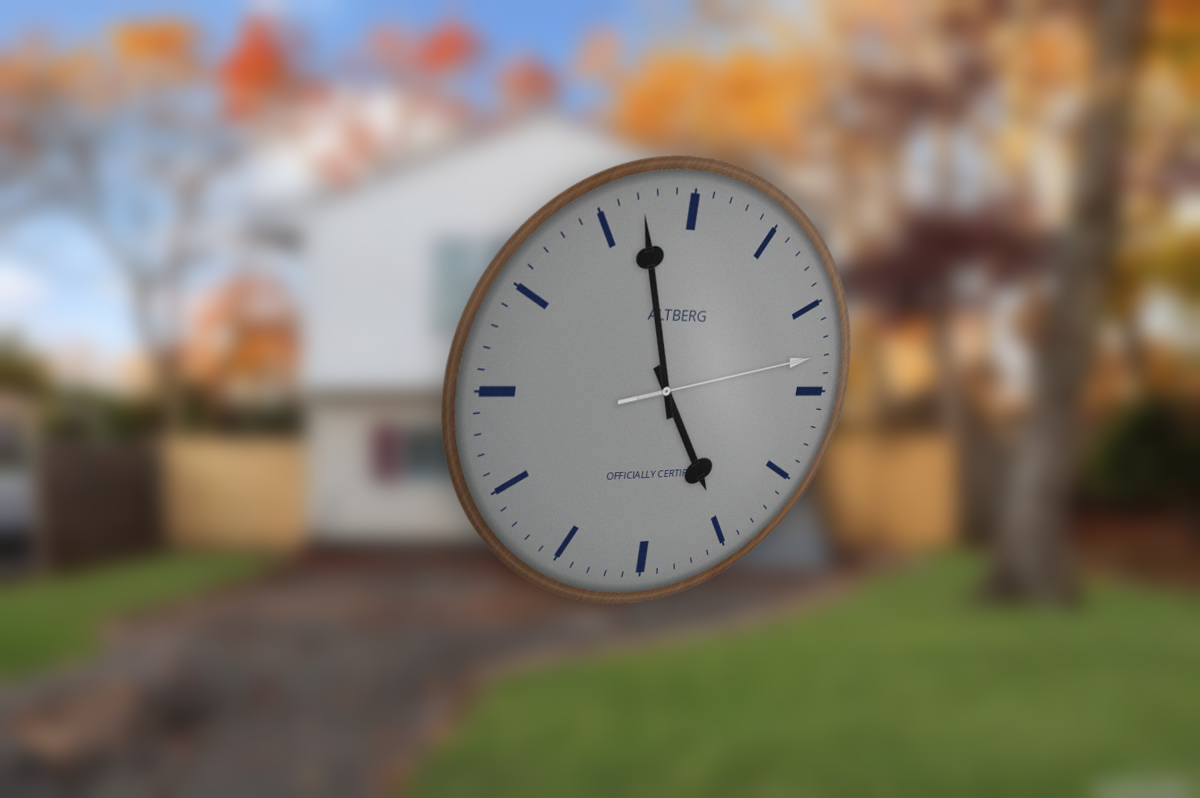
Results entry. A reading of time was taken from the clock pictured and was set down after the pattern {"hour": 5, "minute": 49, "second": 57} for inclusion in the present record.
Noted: {"hour": 4, "minute": 57, "second": 13}
